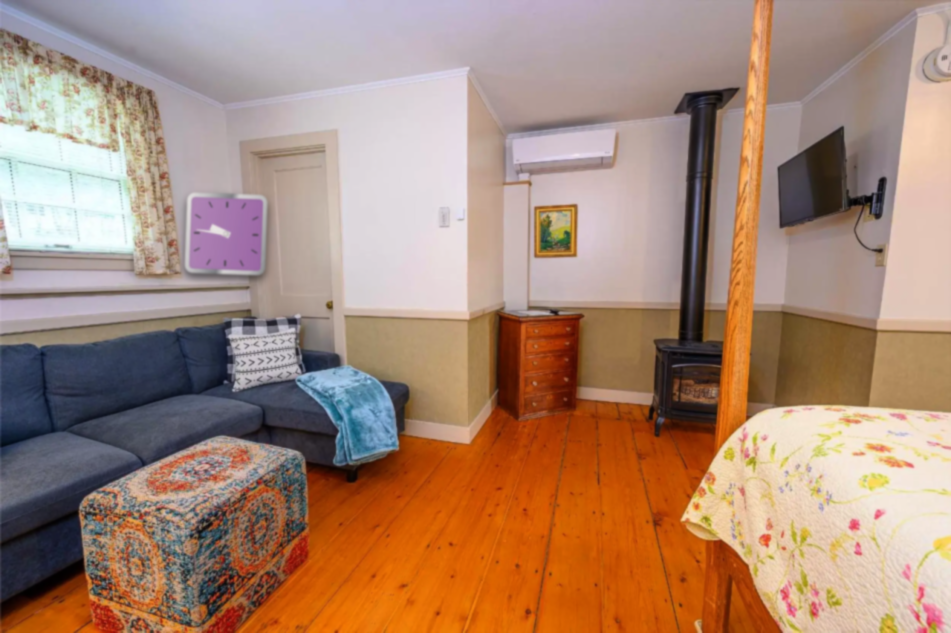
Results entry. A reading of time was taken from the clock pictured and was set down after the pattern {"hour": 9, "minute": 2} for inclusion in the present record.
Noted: {"hour": 9, "minute": 46}
